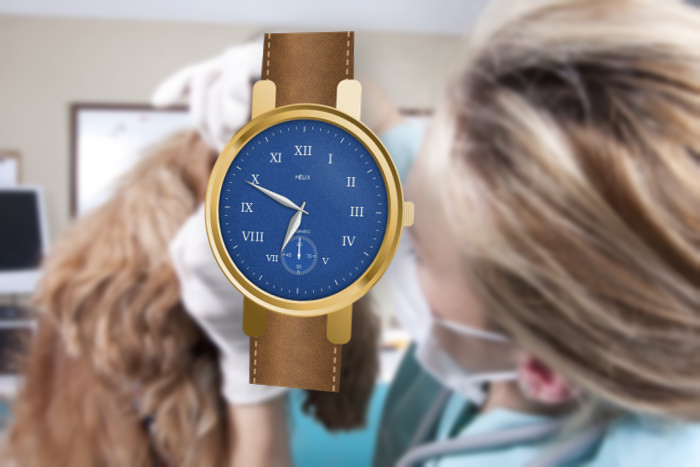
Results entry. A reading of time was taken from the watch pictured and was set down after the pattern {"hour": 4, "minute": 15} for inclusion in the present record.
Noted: {"hour": 6, "minute": 49}
